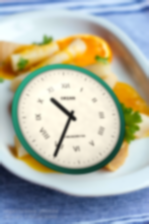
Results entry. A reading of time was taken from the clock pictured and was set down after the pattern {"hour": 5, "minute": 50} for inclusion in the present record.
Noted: {"hour": 10, "minute": 35}
